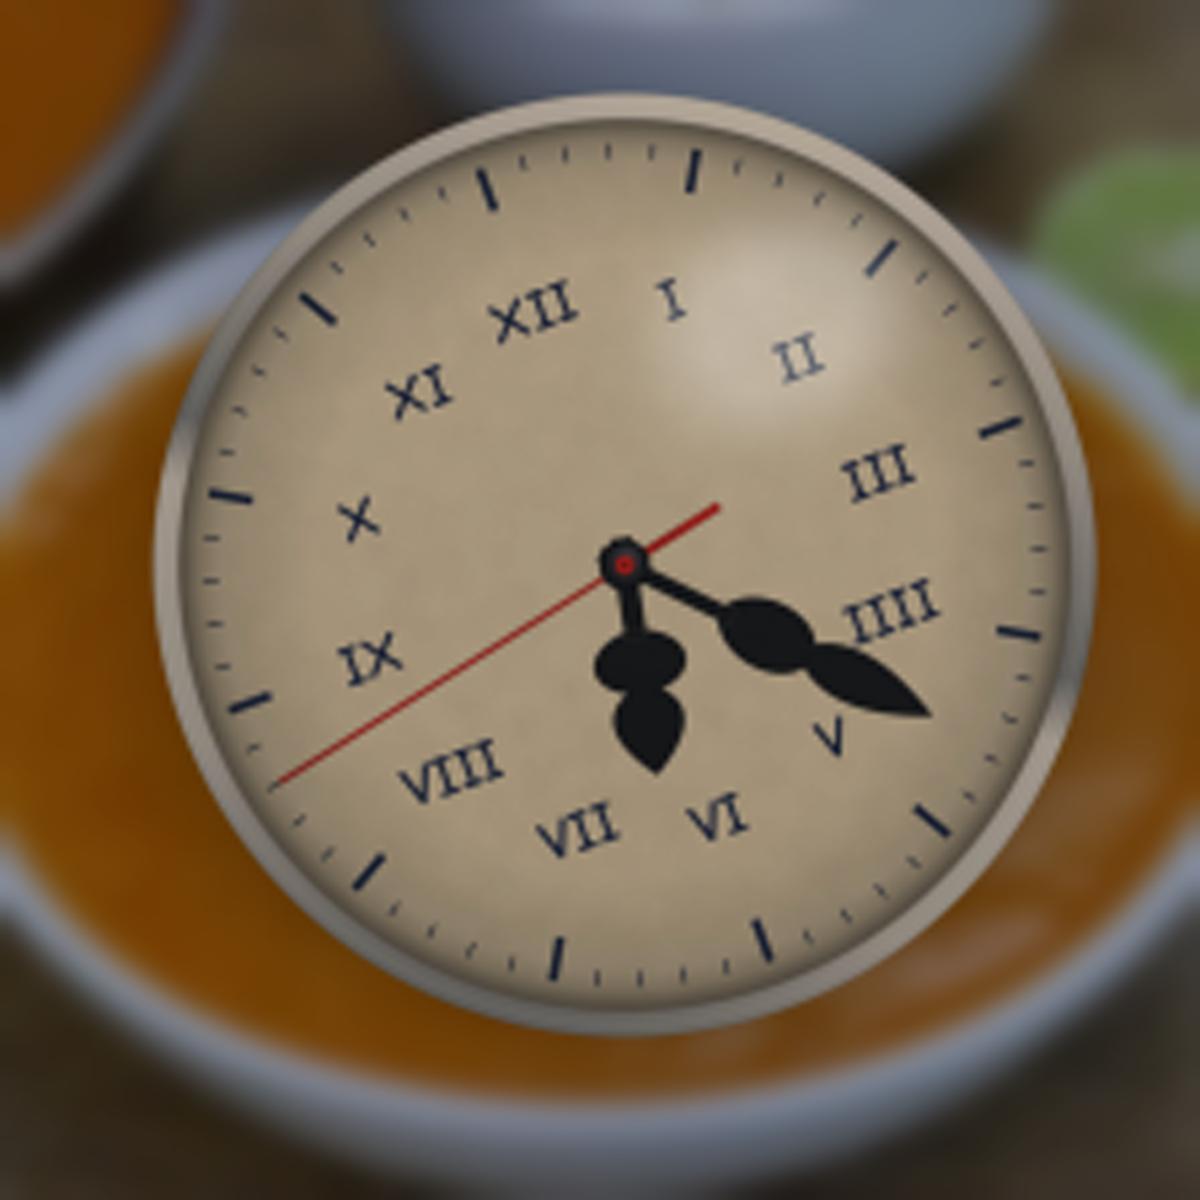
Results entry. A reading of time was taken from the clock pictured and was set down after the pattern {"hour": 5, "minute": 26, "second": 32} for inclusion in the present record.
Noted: {"hour": 6, "minute": 22, "second": 43}
